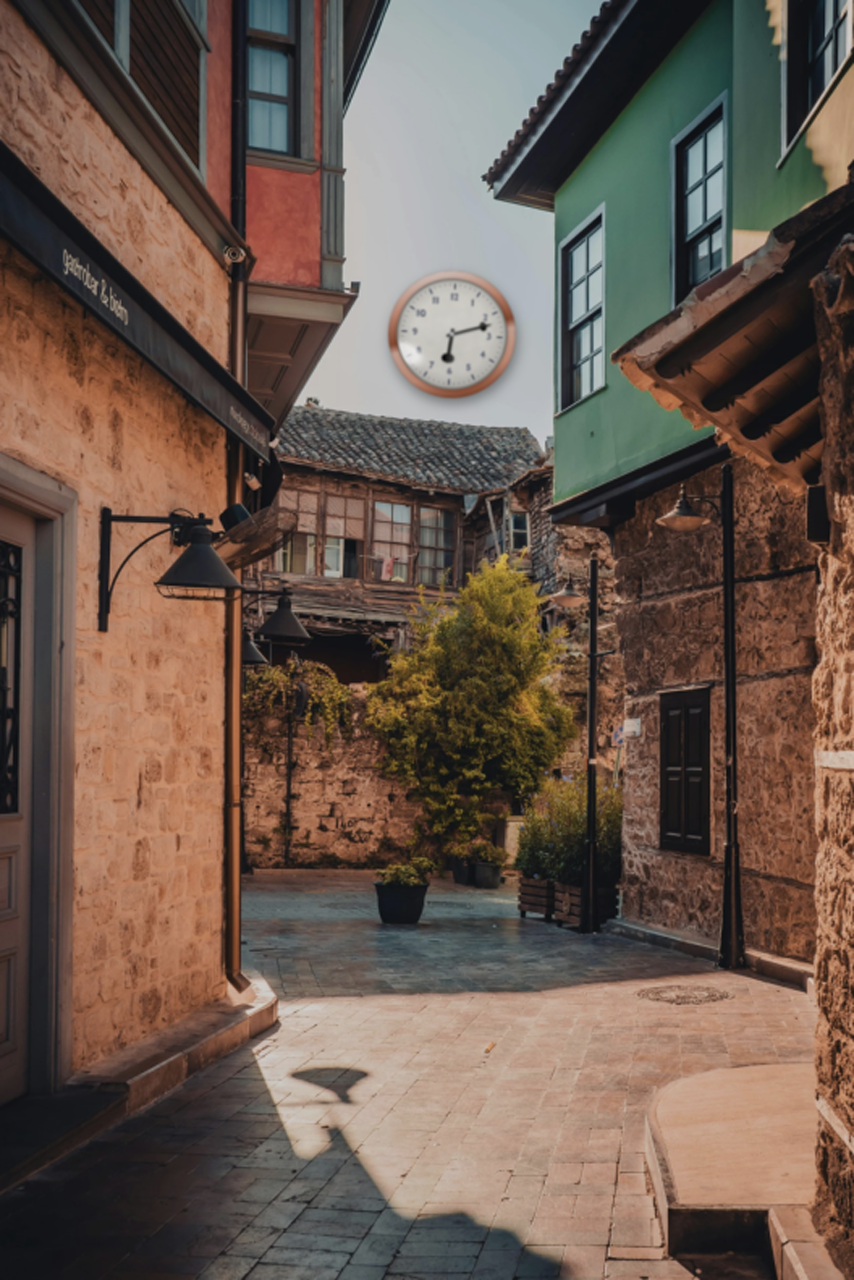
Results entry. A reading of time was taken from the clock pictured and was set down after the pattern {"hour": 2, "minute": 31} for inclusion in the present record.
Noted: {"hour": 6, "minute": 12}
